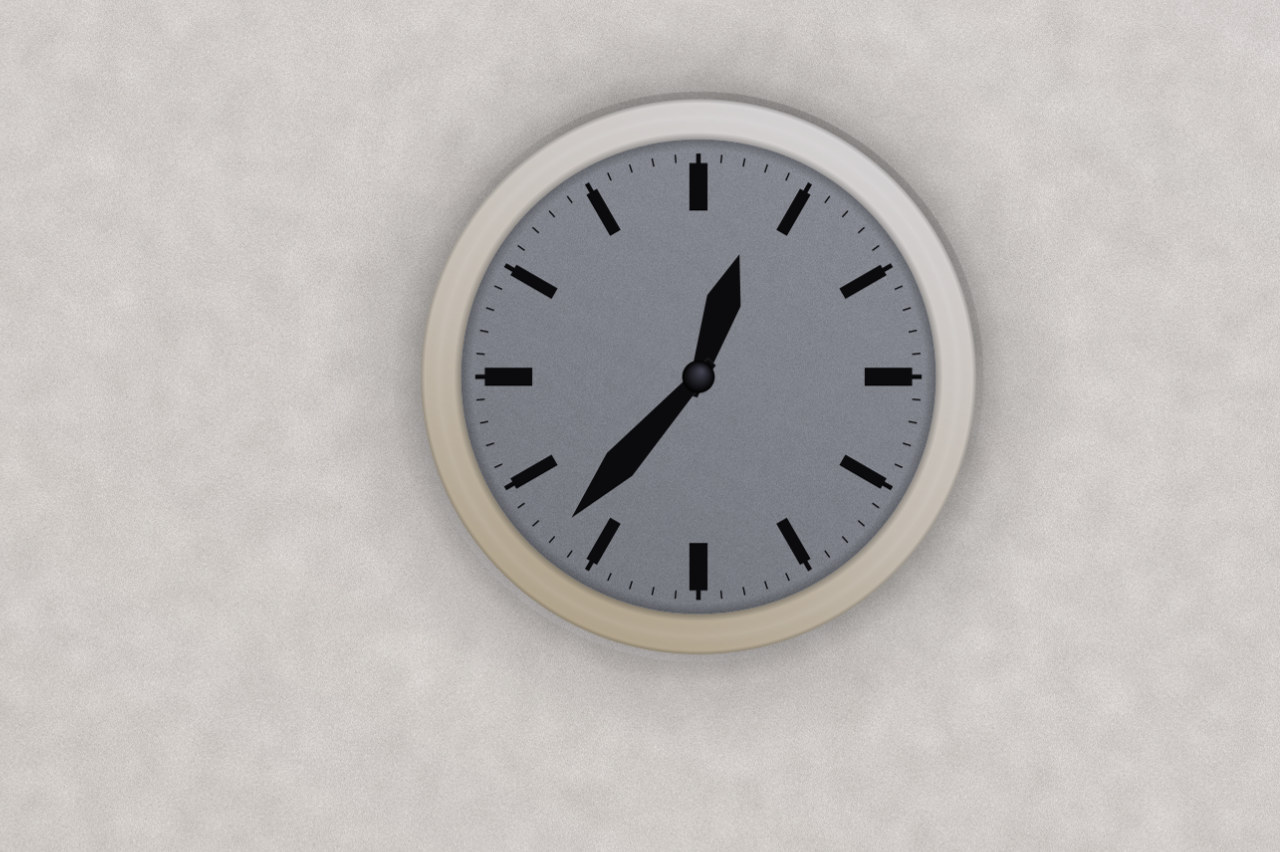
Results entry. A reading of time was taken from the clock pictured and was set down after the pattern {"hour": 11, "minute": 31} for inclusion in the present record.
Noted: {"hour": 12, "minute": 37}
